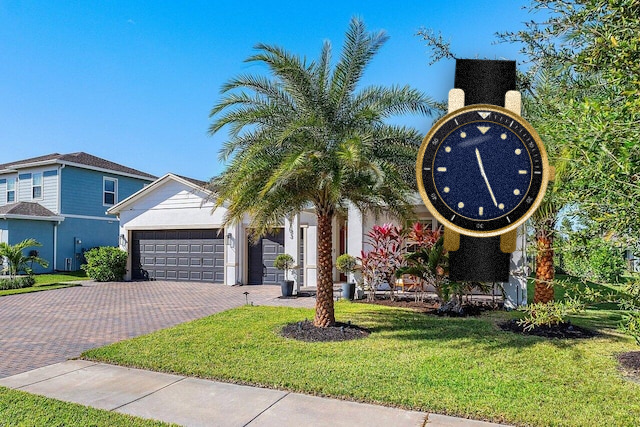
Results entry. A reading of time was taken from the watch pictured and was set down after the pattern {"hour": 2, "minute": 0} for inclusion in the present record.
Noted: {"hour": 11, "minute": 26}
